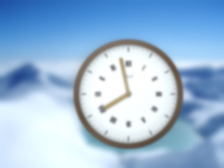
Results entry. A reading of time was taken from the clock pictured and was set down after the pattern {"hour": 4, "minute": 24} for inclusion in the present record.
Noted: {"hour": 7, "minute": 58}
